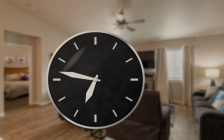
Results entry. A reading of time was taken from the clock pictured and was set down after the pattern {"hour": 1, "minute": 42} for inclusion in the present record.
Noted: {"hour": 6, "minute": 47}
